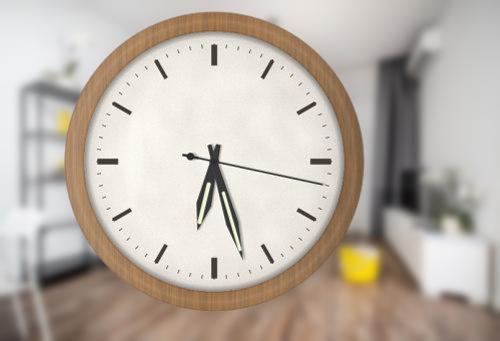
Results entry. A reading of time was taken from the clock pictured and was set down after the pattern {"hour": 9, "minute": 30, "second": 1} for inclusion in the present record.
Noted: {"hour": 6, "minute": 27, "second": 17}
